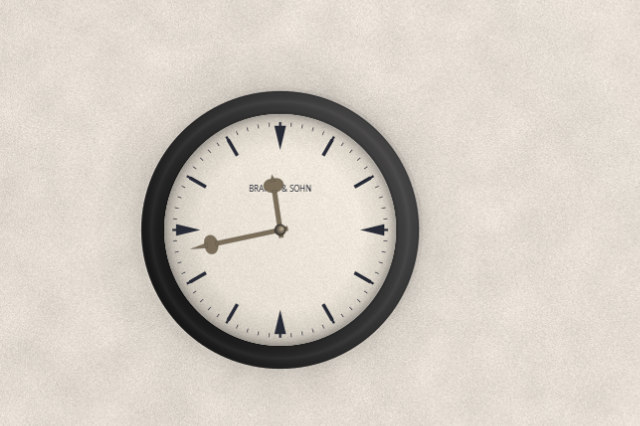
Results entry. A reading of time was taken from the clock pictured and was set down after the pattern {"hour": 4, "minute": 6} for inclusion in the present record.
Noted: {"hour": 11, "minute": 43}
